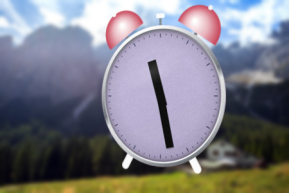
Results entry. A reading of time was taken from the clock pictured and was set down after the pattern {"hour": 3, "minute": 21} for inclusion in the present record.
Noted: {"hour": 11, "minute": 28}
